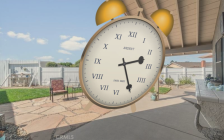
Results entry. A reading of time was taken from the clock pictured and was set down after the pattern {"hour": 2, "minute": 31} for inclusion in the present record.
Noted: {"hour": 2, "minute": 25}
